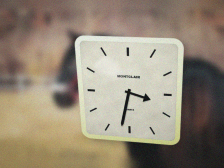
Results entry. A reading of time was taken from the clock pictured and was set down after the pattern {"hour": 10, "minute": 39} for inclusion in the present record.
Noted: {"hour": 3, "minute": 32}
